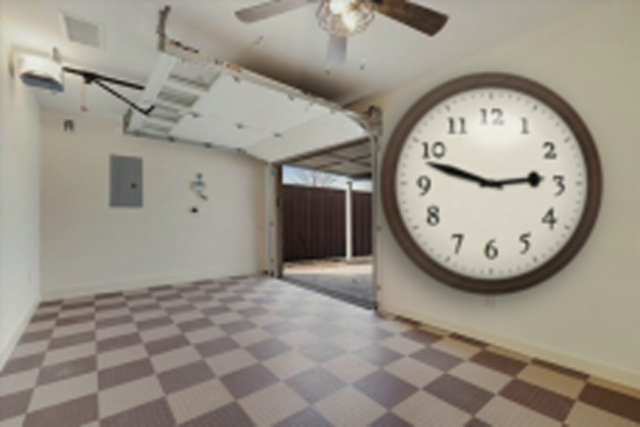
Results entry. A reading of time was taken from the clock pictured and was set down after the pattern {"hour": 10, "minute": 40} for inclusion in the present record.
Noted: {"hour": 2, "minute": 48}
